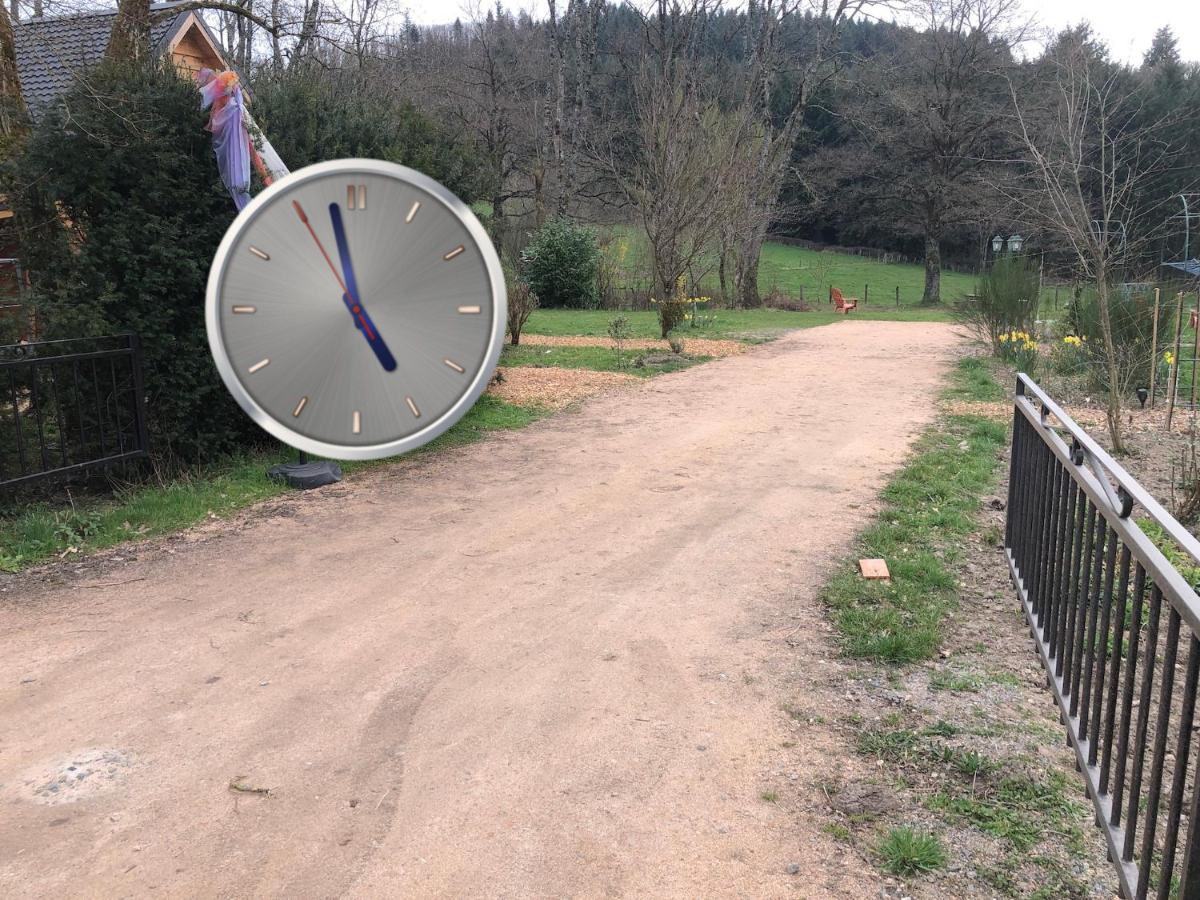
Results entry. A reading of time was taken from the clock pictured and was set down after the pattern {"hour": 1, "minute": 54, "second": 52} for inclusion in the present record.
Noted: {"hour": 4, "minute": 57, "second": 55}
